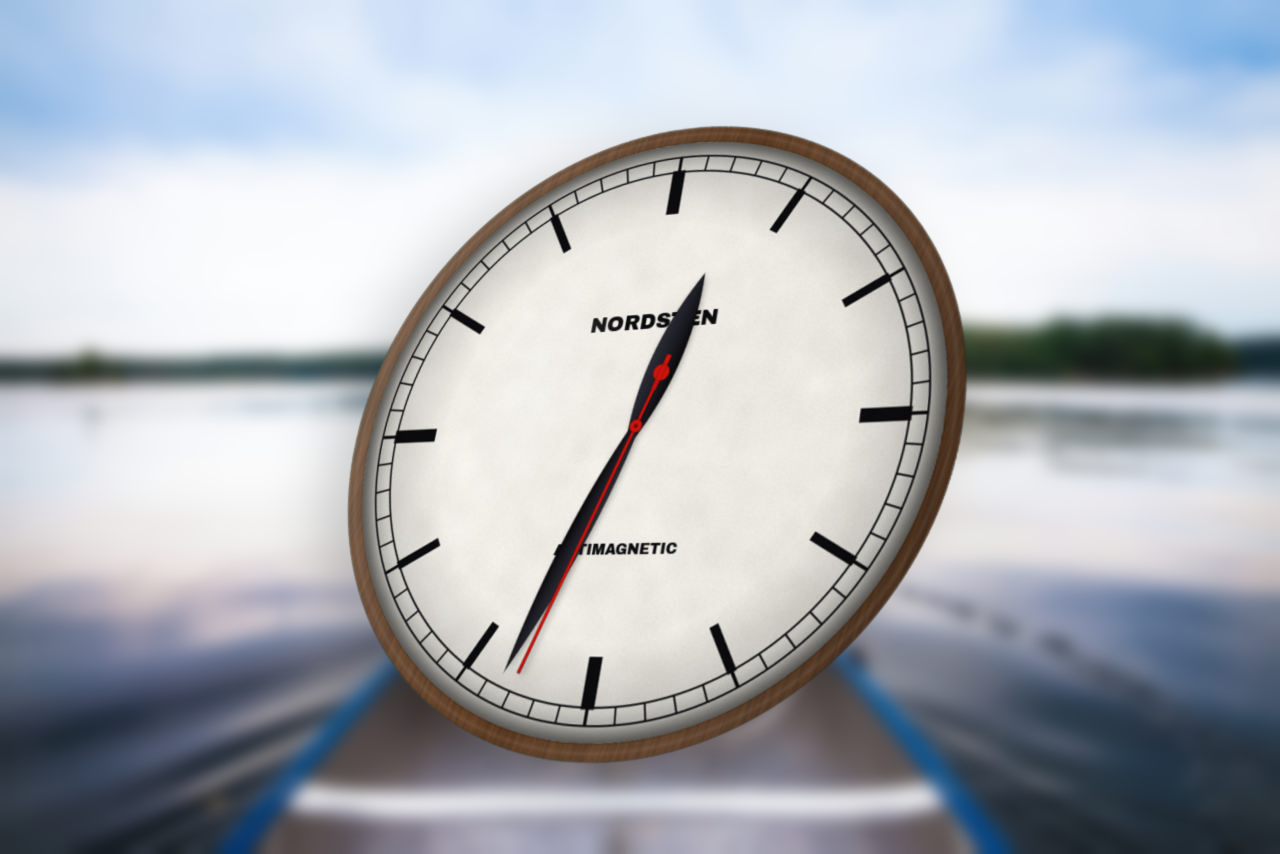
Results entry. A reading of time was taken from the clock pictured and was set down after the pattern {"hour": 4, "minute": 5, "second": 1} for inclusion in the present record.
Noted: {"hour": 12, "minute": 33, "second": 33}
